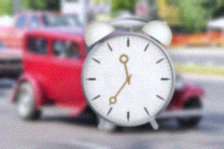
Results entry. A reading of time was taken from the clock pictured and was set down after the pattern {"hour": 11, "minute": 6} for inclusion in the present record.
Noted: {"hour": 11, "minute": 36}
